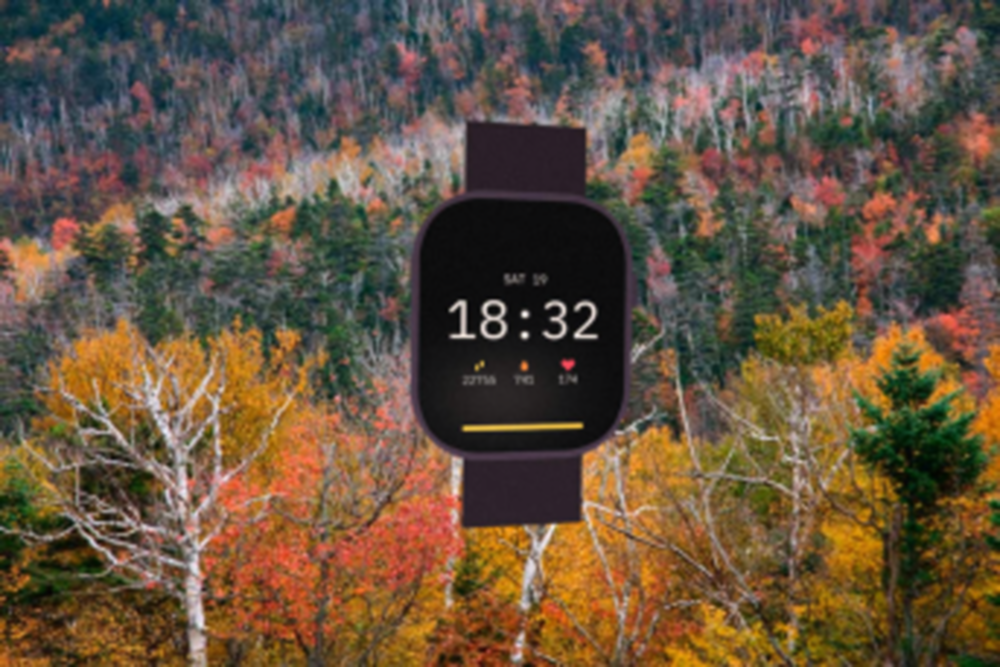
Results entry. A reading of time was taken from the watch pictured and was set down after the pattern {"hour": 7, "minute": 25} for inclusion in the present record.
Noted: {"hour": 18, "minute": 32}
